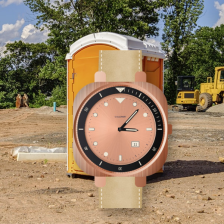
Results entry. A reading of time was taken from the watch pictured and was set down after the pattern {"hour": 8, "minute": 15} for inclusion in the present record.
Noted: {"hour": 3, "minute": 7}
